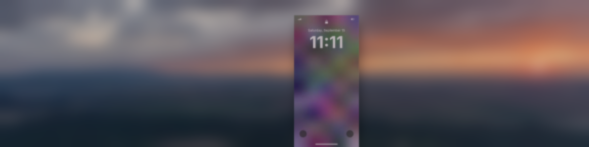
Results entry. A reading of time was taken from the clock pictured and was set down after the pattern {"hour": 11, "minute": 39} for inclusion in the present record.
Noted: {"hour": 11, "minute": 11}
